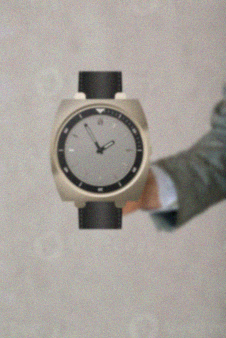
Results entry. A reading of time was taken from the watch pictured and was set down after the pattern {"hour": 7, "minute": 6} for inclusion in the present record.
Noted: {"hour": 1, "minute": 55}
